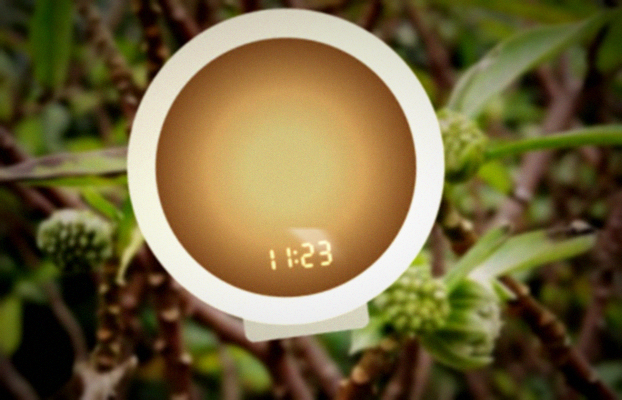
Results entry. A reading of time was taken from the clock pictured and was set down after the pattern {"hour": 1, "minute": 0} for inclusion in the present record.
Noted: {"hour": 11, "minute": 23}
